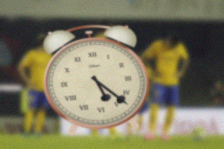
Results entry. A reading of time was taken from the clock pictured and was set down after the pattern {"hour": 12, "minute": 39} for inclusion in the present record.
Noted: {"hour": 5, "minute": 23}
